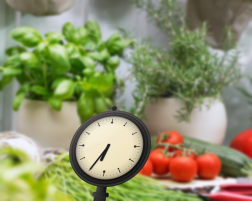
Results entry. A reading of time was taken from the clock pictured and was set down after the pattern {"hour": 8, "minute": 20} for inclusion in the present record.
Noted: {"hour": 6, "minute": 35}
